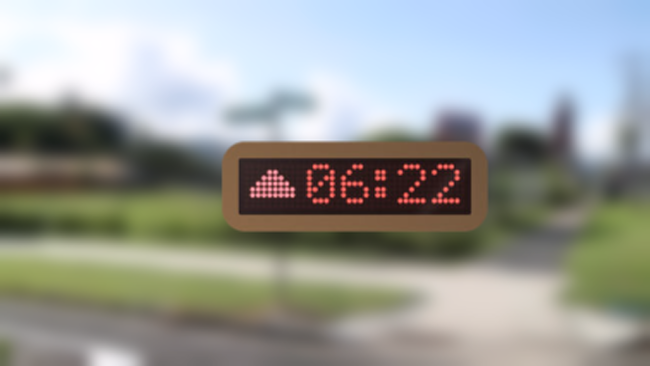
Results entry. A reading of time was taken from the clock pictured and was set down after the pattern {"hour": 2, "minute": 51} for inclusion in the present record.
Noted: {"hour": 6, "minute": 22}
